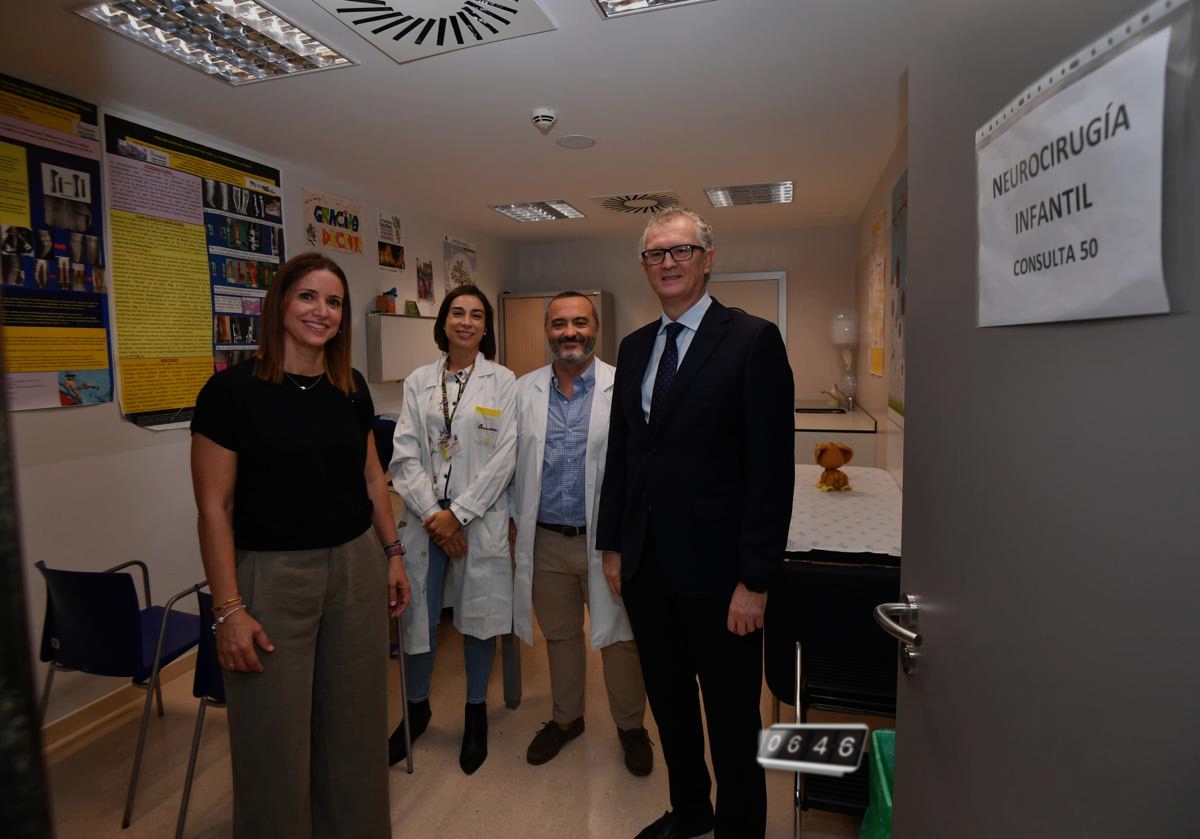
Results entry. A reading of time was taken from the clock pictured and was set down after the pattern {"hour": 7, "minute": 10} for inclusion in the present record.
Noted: {"hour": 6, "minute": 46}
